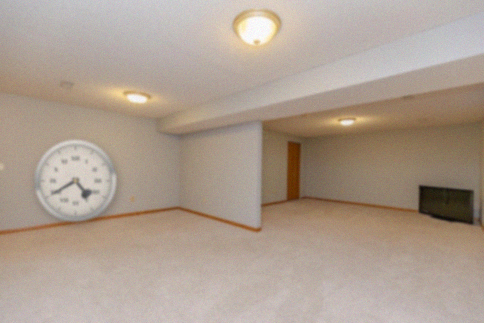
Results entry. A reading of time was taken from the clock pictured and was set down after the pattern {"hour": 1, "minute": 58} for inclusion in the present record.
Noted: {"hour": 4, "minute": 40}
